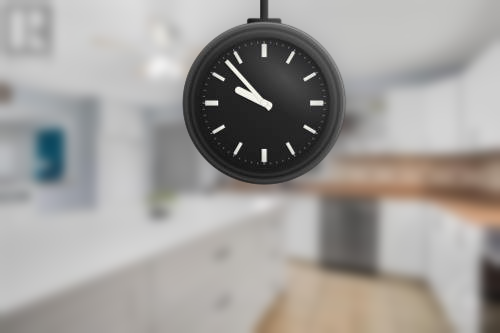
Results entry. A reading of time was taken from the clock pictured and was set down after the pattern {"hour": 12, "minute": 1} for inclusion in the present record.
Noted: {"hour": 9, "minute": 53}
